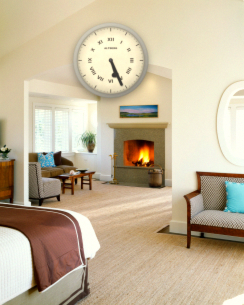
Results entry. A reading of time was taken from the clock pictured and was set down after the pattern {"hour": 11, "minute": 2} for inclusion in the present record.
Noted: {"hour": 5, "minute": 26}
